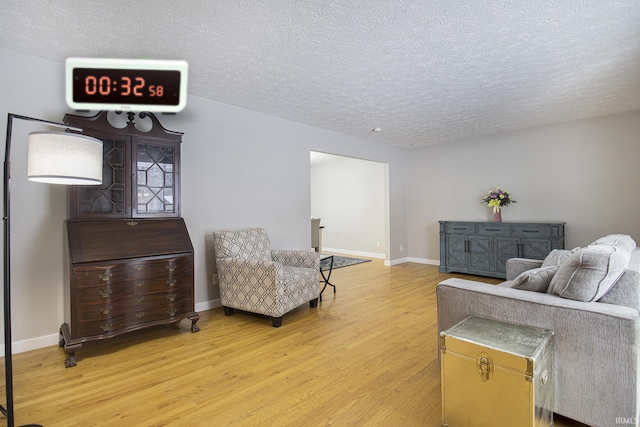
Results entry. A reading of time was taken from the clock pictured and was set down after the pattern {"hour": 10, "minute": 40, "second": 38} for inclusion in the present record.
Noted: {"hour": 0, "minute": 32, "second": 58}
